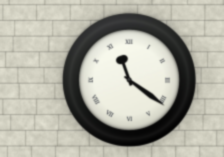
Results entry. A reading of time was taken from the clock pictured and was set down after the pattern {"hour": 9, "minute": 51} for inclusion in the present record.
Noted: {"hour": 11, "minute": 21}
